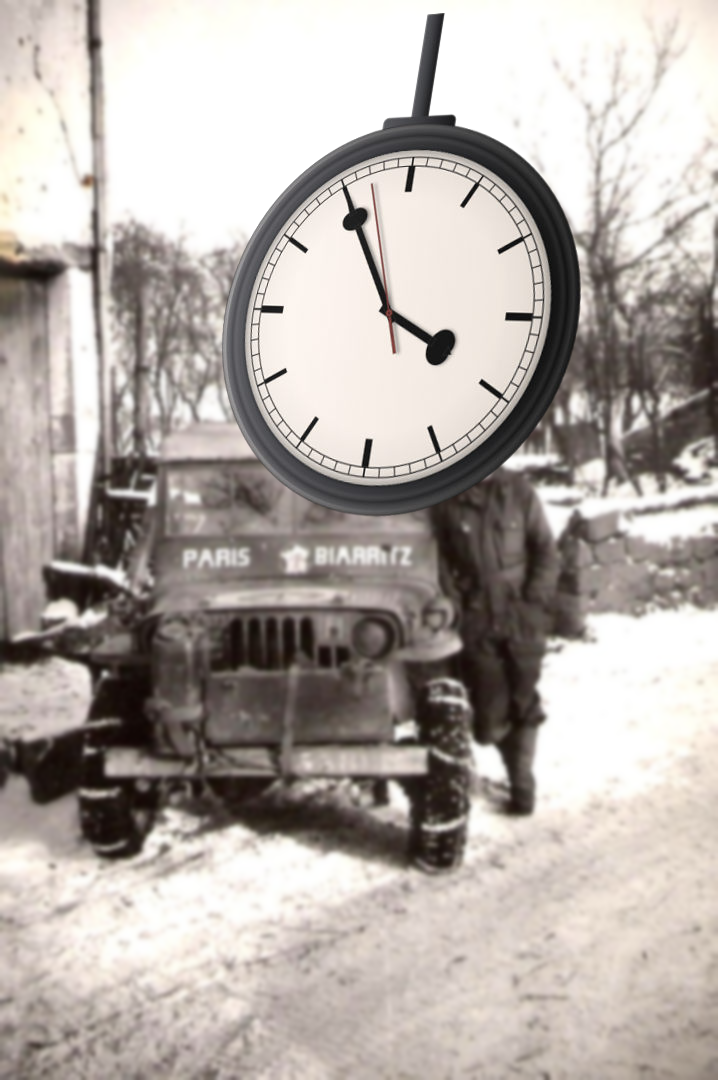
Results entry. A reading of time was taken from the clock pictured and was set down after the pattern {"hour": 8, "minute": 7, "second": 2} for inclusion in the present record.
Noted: {"hour": 3, "minute": 54, "second": 57}
